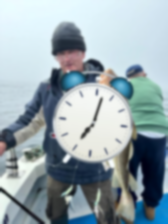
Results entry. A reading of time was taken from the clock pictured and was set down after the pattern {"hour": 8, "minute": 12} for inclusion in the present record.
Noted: {"hour": 7, "minute": 2}
